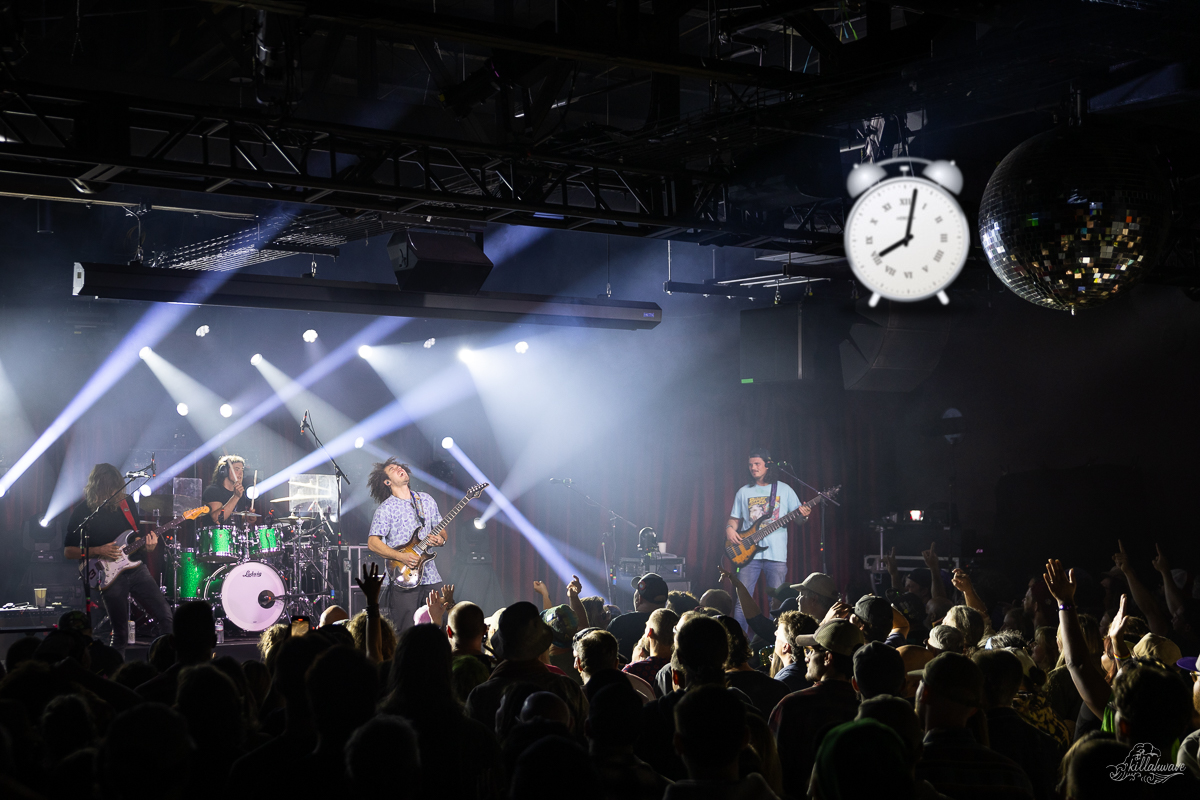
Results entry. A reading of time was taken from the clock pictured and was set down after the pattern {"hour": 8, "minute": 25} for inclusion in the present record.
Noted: {"hour": 8, "minute": 2}
